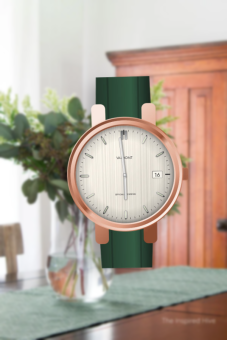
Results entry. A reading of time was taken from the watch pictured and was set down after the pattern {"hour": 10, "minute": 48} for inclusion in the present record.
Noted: {"hour": 5, "minute": 59}
